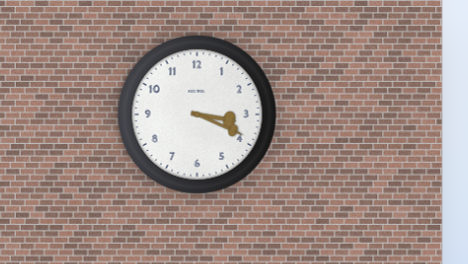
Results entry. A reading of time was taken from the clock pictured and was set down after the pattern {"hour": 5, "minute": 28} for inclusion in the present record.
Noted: {"hour": 3, "minute": 19}
